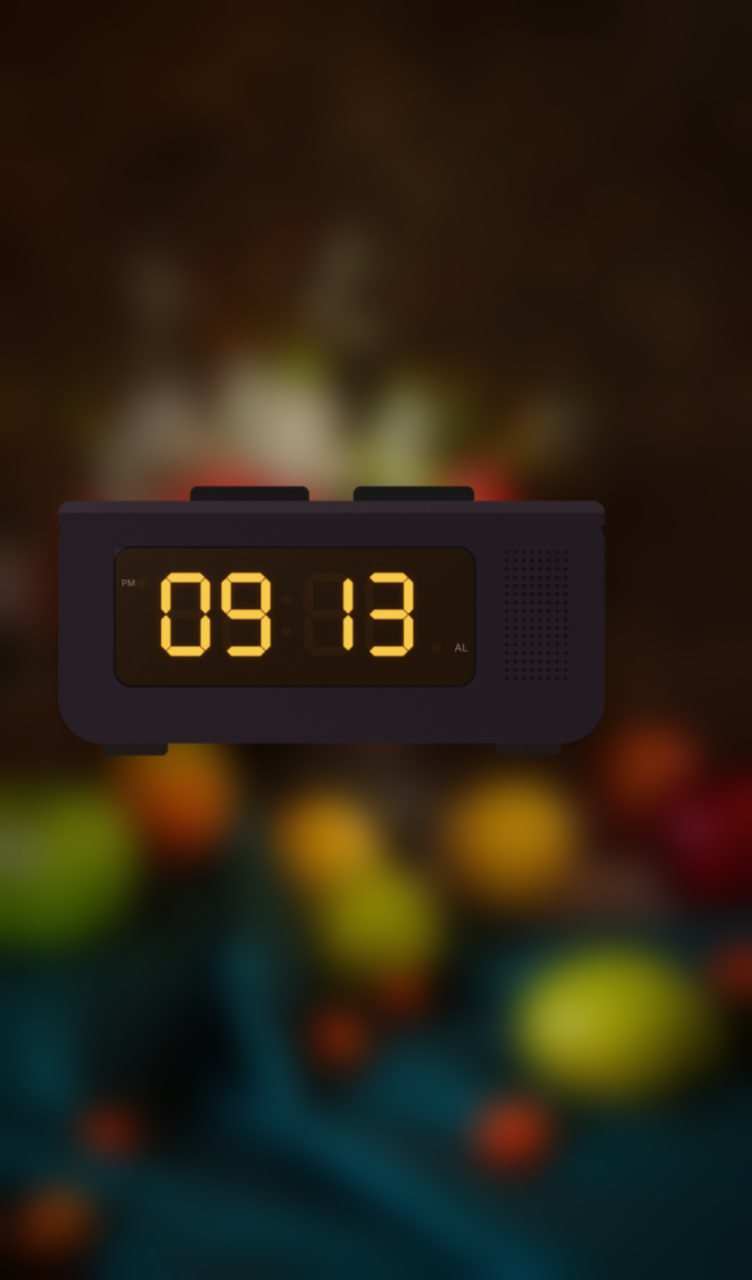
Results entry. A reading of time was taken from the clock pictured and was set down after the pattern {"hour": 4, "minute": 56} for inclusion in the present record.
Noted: {"hour": 9, "minute": 13}
